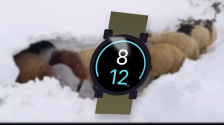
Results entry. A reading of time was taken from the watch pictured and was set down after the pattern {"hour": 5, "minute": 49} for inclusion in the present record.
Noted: {"hour": 8, "minute": 12}
